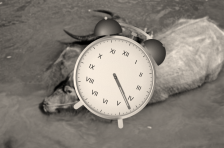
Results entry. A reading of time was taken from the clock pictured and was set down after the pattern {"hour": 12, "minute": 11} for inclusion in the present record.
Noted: {"hour": 4, "minute": 22}
